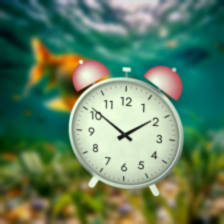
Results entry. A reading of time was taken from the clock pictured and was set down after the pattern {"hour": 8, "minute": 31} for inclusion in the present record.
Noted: {"hour": 1, "minute": 51}
